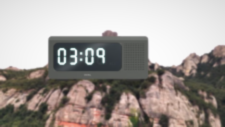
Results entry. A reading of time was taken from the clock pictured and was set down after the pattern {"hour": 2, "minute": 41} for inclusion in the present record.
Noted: {"hour": 3, "minute": 9}
